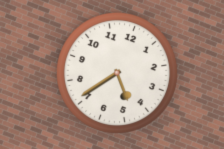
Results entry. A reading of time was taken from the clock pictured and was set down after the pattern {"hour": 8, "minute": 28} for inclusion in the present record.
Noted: {"hour": 4, "minute": 36}
